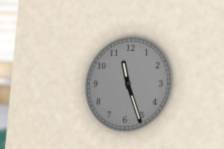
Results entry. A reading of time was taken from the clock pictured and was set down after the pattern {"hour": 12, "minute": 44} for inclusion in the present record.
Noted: {"hour": 11, "minute": 26}
